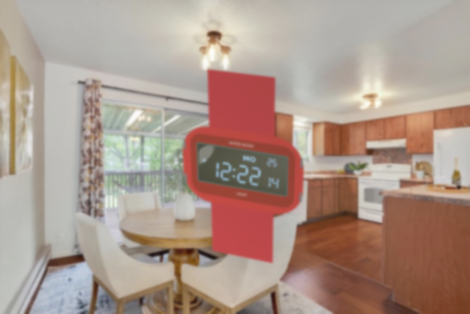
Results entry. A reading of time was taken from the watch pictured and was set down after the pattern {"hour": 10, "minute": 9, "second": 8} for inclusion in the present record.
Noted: {"hour": 12, "minute": 22, "second": 14}
